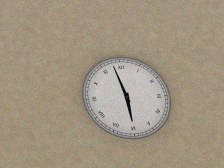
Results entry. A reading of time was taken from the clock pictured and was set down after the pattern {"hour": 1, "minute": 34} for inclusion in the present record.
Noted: {"hour": 5, "minute": 58}
